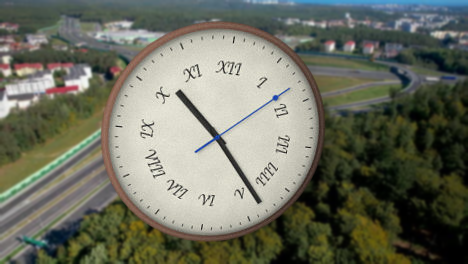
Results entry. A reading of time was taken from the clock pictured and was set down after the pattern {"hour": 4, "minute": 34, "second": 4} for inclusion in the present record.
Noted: {"hour": 10, "minute": 23, "second": 8}
